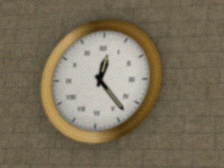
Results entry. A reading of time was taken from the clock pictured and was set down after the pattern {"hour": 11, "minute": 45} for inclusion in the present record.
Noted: {"hour": 12, "minute": 23}
